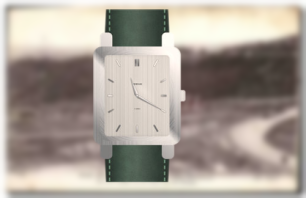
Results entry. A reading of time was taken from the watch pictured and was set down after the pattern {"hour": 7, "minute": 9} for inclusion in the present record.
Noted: {"hour": 11, "minute": 20}
